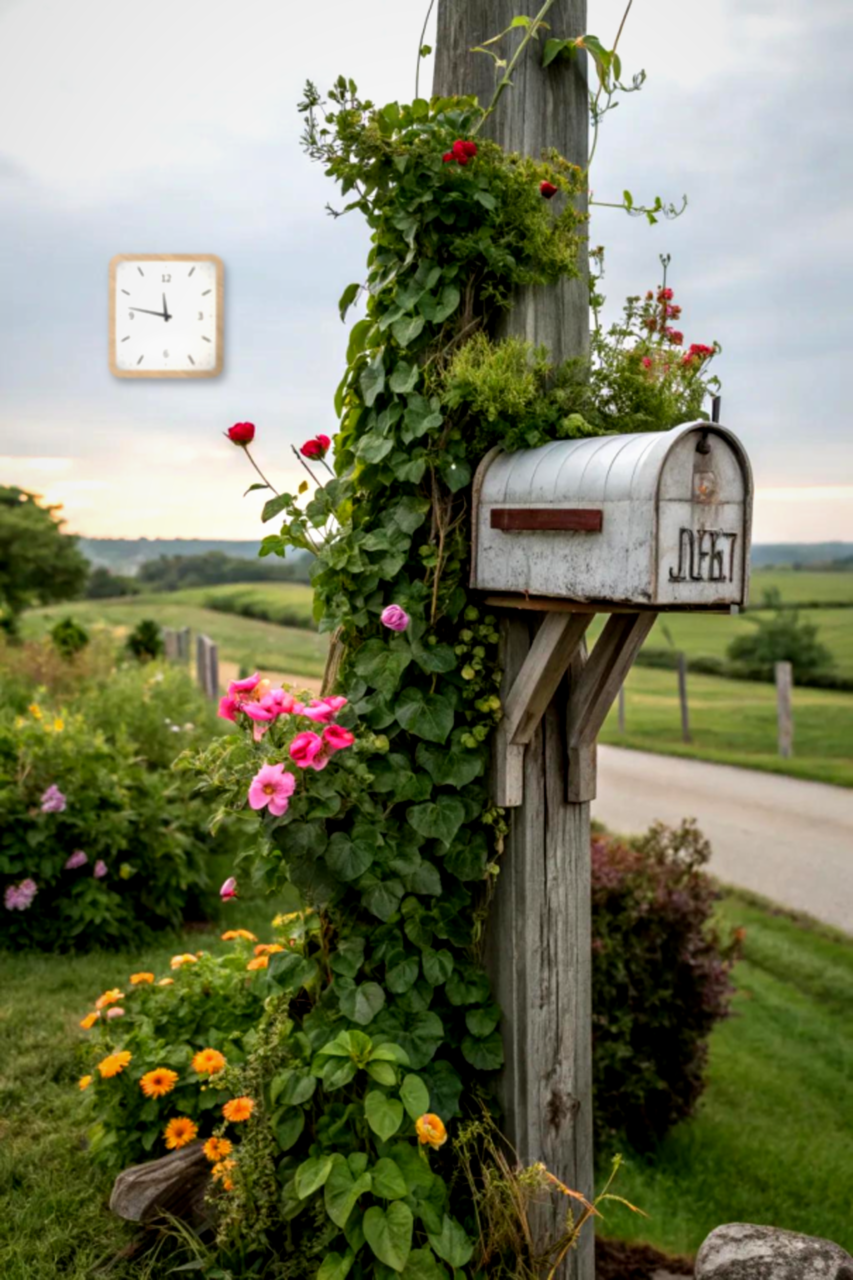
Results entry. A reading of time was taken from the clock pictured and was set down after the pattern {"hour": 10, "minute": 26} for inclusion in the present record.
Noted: {"hour": 11, "minute": 47}
